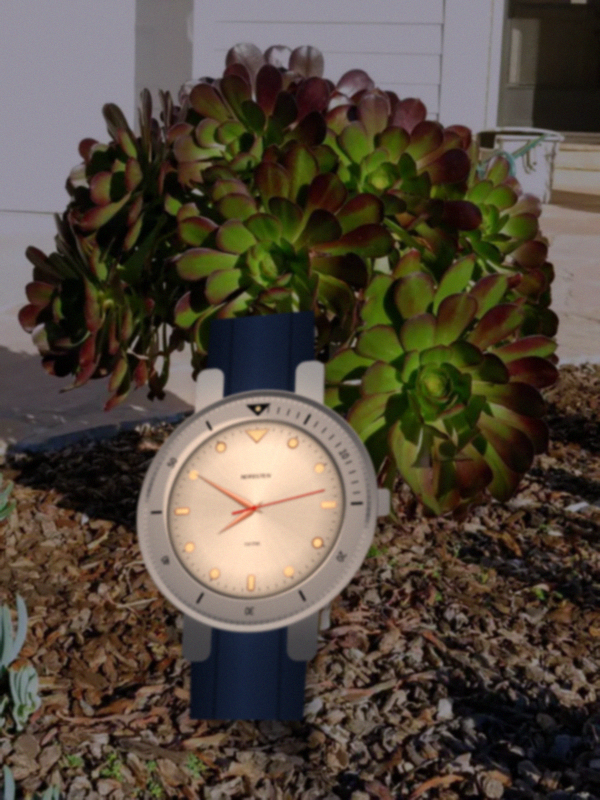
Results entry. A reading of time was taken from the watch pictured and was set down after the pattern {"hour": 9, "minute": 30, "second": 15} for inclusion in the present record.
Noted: {"hour": 7, "minute": 50, "second": 13}
